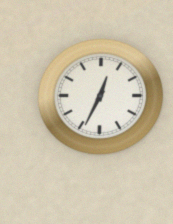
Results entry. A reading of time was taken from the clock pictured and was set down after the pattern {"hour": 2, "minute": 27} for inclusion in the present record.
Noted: {"hour": 12, "minute": 34}
